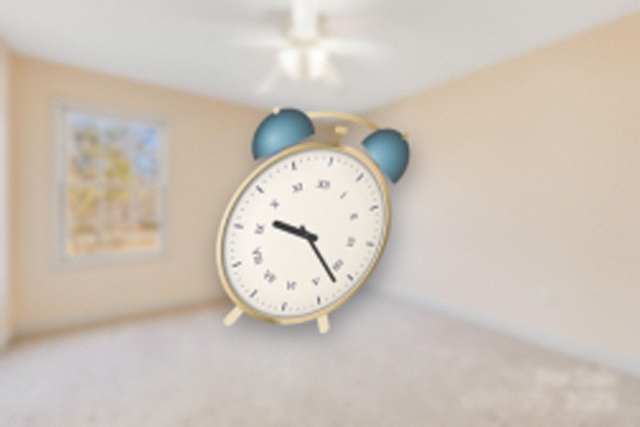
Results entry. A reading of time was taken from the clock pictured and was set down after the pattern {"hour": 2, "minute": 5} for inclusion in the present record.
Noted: {"hour": 9, "minute": 22}
